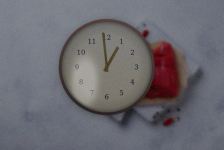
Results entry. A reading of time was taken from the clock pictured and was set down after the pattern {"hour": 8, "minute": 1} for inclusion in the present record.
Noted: {"hour": 12, "minute": 59}
